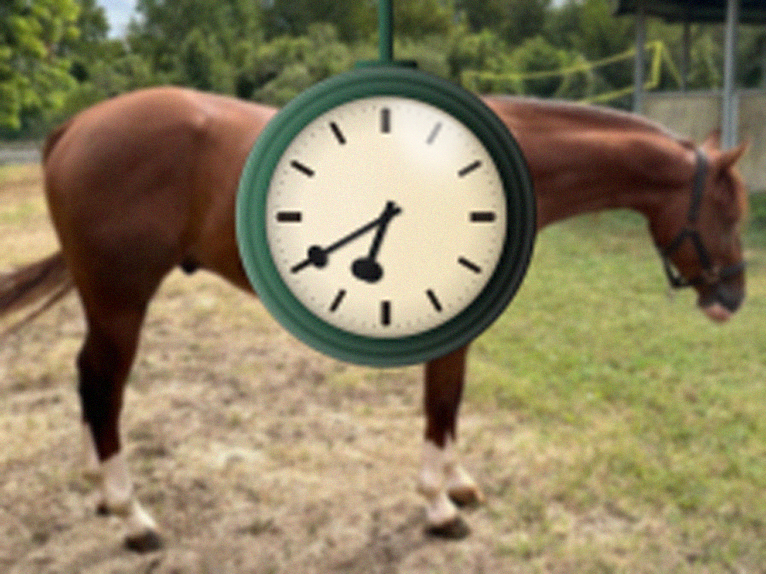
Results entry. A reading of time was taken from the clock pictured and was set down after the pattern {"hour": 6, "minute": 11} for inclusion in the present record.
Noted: {"hour": 6, "minute": 40}
